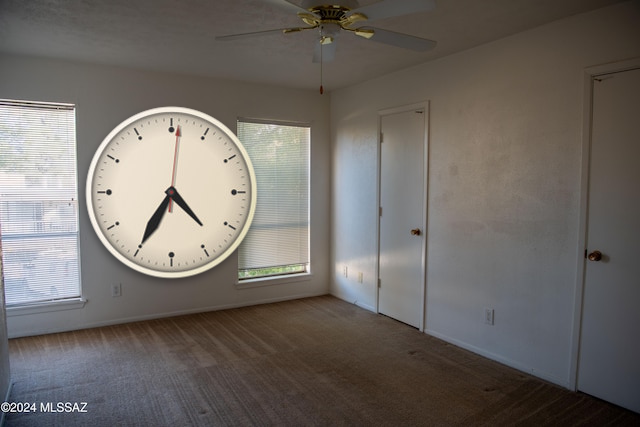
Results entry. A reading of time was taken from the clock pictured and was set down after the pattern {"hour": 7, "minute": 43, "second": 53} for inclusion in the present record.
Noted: {"hour": 4, "minute": 35, "second": 1}
